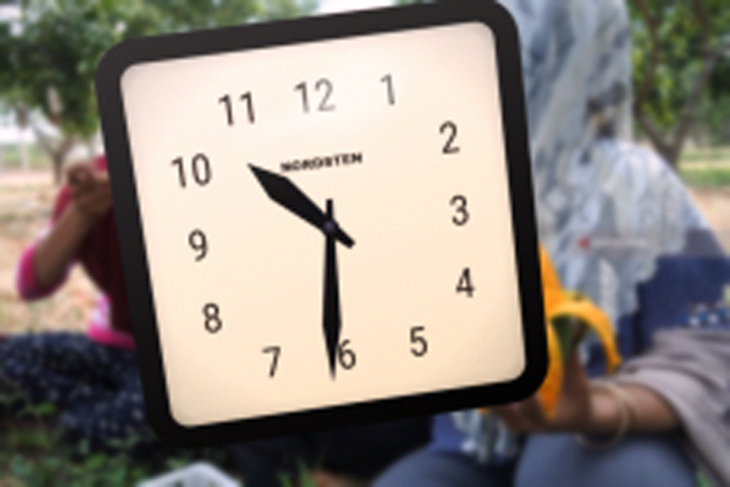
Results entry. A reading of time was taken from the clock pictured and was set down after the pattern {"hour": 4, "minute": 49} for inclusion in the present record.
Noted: {"hour": 10, "minute": 31}
